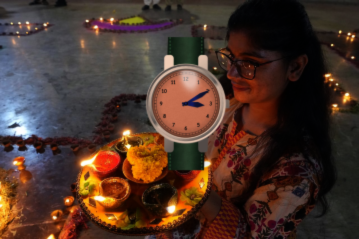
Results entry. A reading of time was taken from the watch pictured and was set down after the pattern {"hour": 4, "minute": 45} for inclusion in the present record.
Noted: {"hour": 3, "minute": 10}
